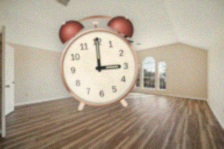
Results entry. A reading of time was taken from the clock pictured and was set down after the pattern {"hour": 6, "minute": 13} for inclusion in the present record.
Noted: {"hour": 3, "minute": 0}
